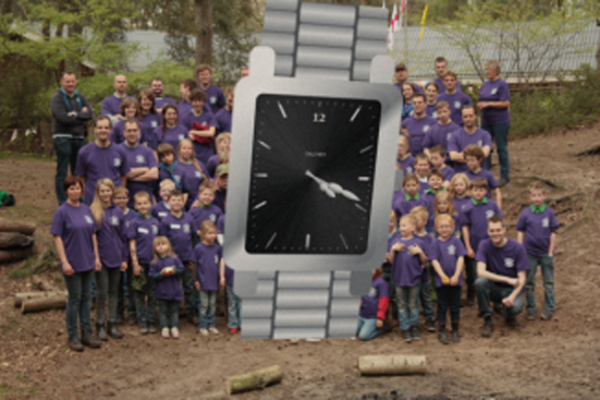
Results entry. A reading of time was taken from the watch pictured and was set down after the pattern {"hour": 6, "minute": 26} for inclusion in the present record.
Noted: {"hour": 4, "minute": 19}
